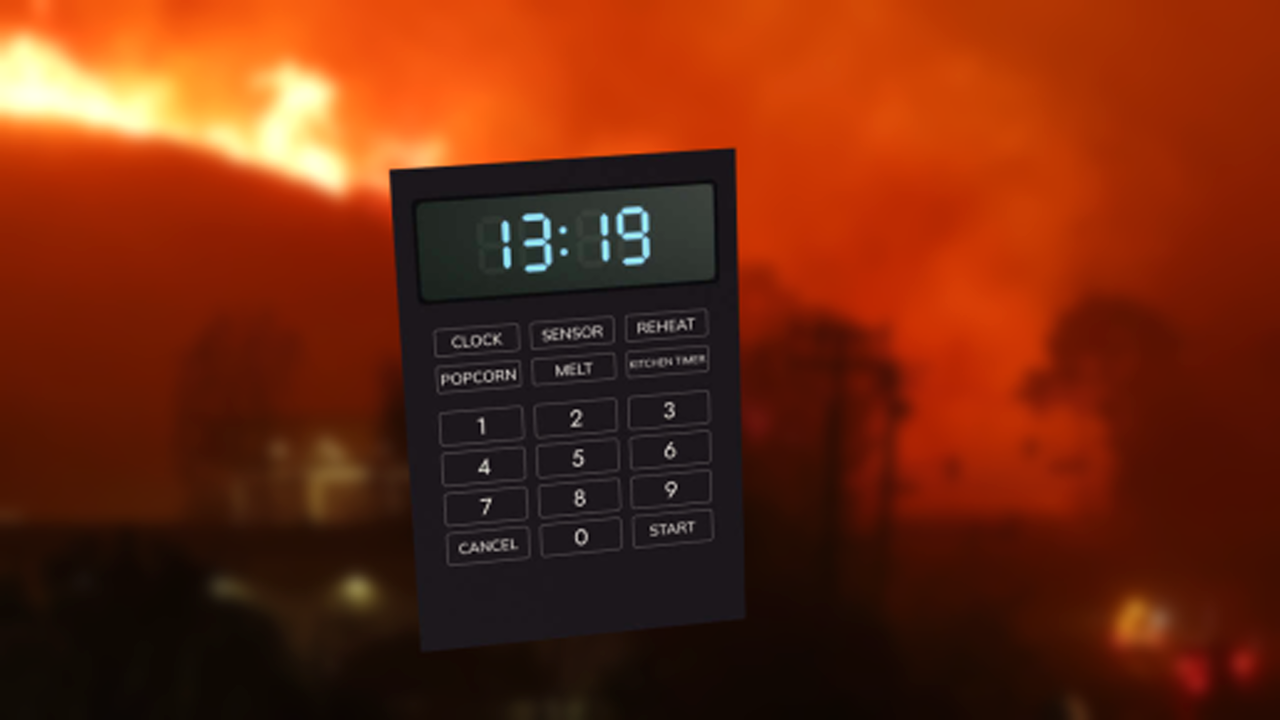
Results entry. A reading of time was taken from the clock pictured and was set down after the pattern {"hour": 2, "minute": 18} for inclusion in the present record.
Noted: {"hour": 13, "minute": 19}
